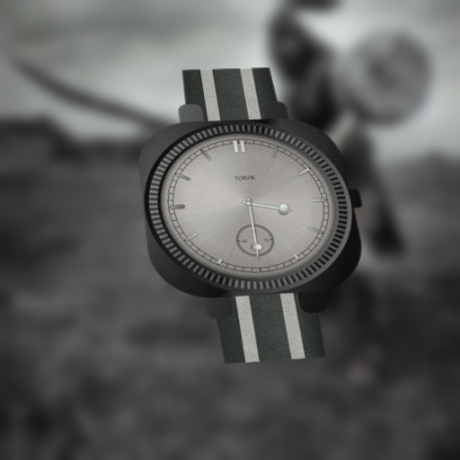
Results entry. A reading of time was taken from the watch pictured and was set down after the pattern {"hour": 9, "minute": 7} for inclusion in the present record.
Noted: {"hour": 3, "minute": 30}
